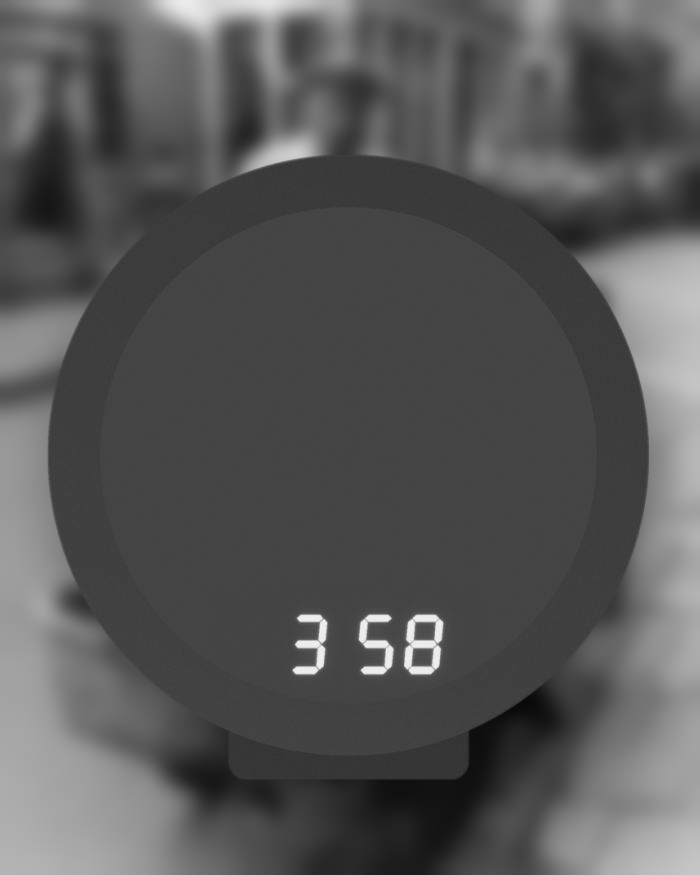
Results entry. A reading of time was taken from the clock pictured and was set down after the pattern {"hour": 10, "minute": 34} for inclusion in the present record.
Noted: {"hour": 3, "minute": 58}
